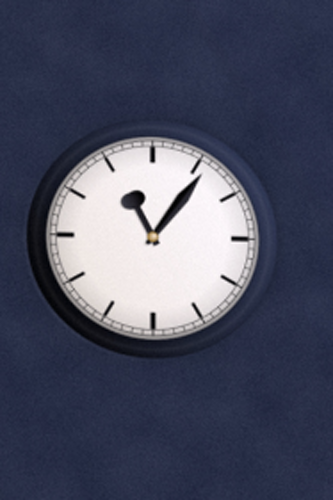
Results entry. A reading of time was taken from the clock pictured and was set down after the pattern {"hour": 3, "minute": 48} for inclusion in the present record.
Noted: {"hour": 11, "minute": 6}
